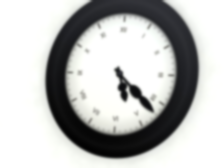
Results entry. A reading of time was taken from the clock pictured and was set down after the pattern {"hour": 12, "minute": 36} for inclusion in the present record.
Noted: {"hour": 5, "minute": 22}
